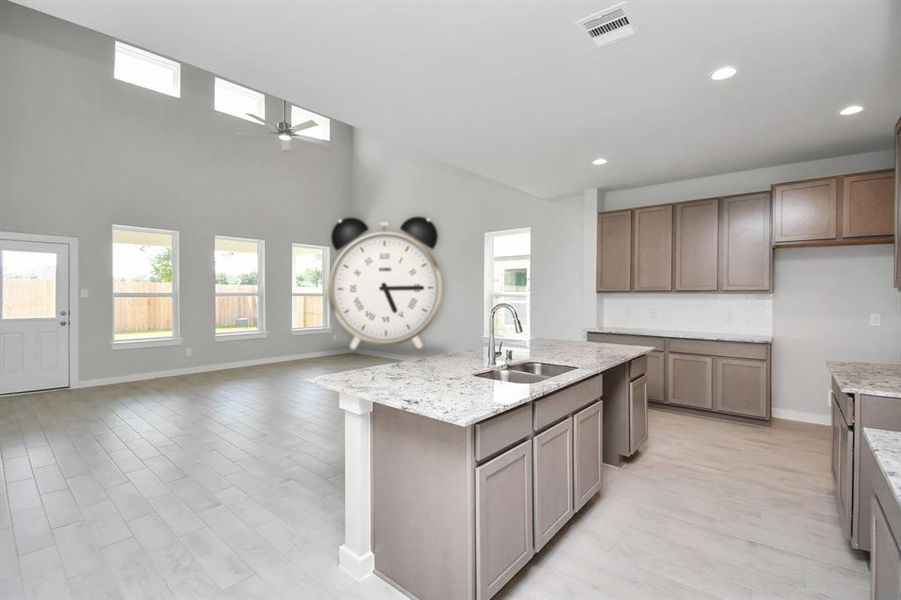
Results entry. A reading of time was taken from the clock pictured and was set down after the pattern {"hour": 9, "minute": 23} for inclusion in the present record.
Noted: {"hour": 5, "minute": 15}
